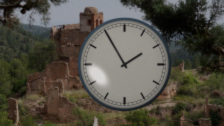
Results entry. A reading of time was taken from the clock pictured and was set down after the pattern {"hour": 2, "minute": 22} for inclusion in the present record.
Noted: {"hour": 1, "minute": 55}
